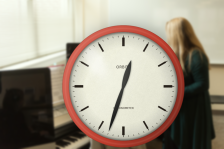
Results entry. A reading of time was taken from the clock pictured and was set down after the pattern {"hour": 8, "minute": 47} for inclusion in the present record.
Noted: {"hour": 12, "minute": 33}
